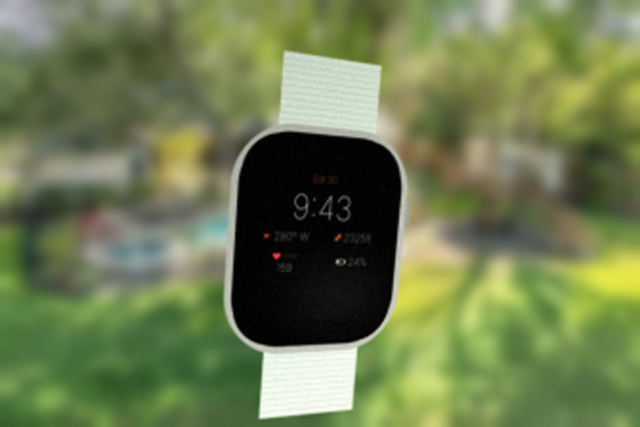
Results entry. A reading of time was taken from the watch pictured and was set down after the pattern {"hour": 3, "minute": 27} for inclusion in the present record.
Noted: {"hour": 9, "minute": 43}
